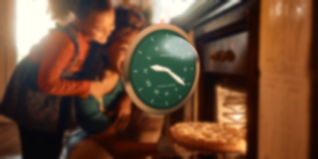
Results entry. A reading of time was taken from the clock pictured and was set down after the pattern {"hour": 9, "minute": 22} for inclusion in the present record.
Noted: {"hour": 9, "minute": 21}
